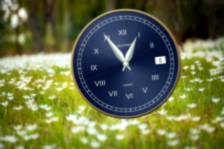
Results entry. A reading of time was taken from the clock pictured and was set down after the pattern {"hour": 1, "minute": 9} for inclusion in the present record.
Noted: {"hour": 12, "minute": 55}
